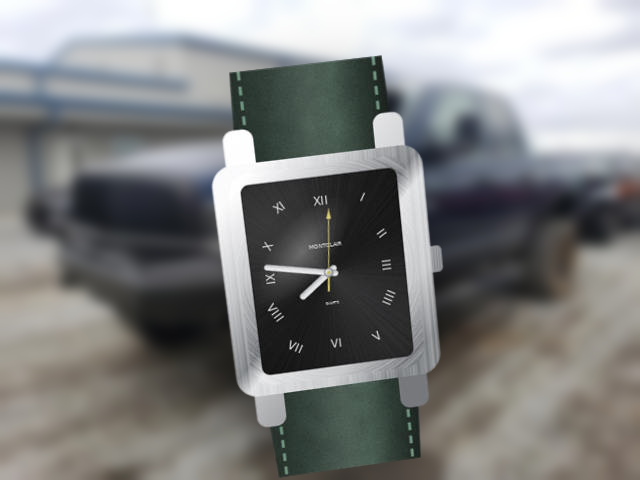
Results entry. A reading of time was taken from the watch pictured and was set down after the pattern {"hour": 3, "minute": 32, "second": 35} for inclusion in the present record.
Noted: {"hour": 7, "minute": 47, "second": 1}
